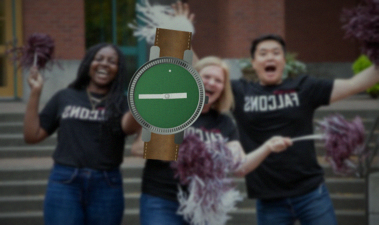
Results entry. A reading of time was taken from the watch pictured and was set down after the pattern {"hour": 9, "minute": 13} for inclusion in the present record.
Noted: {"hour": 2, "minute": 44}
